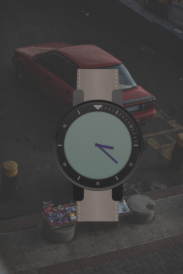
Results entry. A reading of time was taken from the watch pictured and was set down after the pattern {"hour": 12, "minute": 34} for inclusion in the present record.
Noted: {"hour": 3, "minute": 22}
